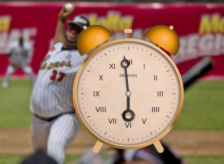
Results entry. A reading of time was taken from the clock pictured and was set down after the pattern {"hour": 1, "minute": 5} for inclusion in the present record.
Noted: {"hour": 5, "minute": 59}
